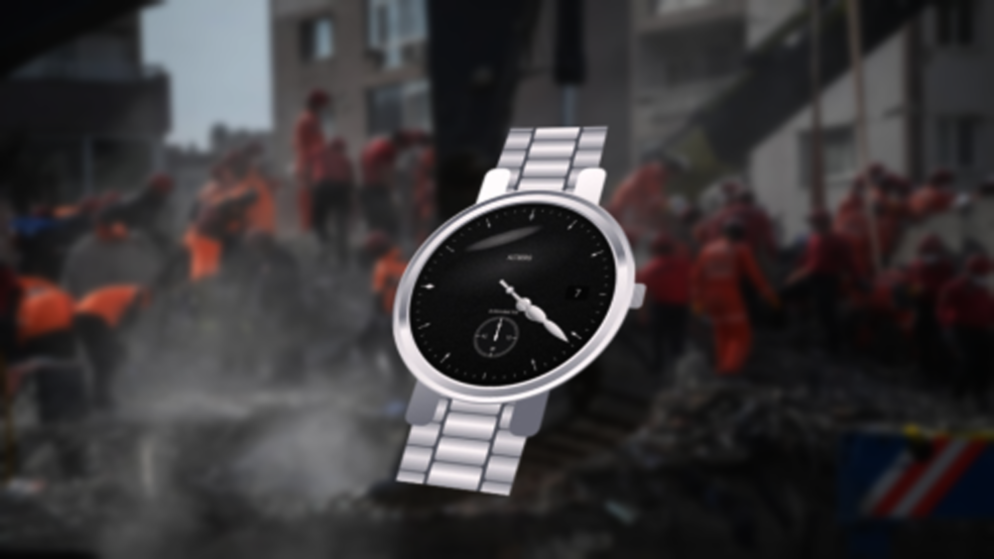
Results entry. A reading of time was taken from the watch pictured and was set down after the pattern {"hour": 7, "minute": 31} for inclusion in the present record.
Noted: {"hour": 4, "minute": 21}
